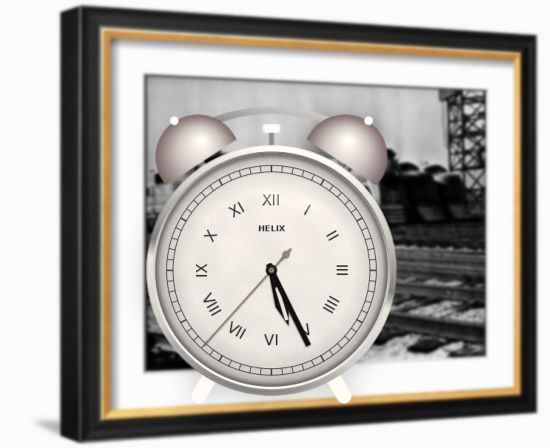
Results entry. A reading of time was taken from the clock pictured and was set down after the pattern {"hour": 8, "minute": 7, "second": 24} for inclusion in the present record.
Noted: {"hour": 5, "minute": 25, "second": 37}
